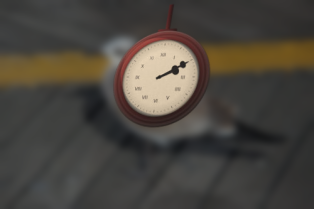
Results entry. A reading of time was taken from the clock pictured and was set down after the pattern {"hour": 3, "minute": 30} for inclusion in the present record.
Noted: {"hour": 2, "minute": 10}
